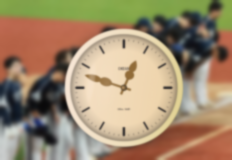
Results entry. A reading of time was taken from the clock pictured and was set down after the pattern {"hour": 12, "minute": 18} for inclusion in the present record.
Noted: {"hour": 12, "minute": 48}
